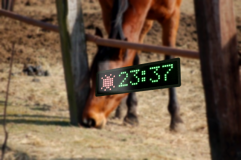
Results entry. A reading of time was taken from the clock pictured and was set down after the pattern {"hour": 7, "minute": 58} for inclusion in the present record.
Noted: {"hour": 23, "minute": 37}
